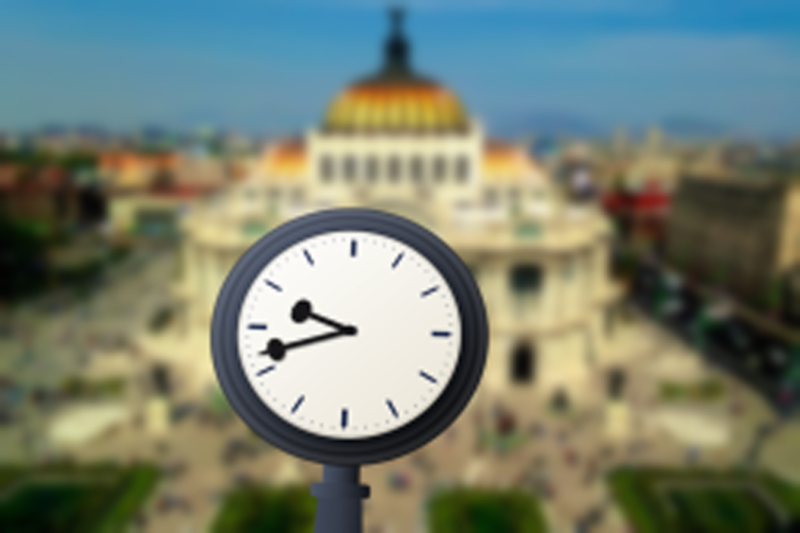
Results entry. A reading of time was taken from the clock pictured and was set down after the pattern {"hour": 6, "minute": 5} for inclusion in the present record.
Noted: {"hour": 9, "minute": 42}
